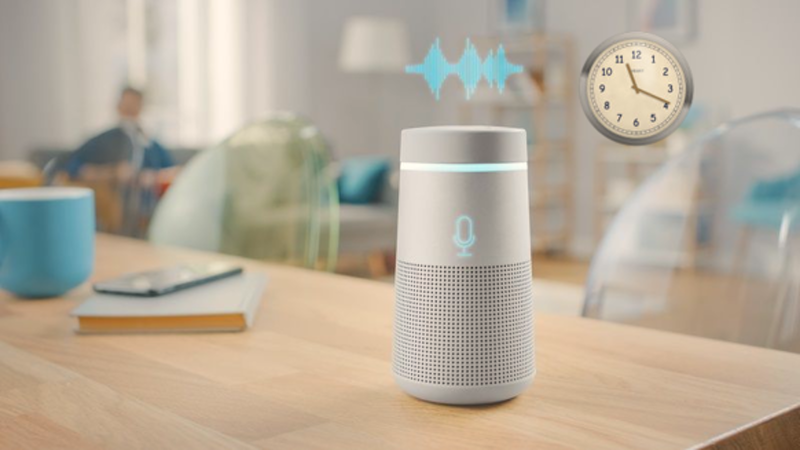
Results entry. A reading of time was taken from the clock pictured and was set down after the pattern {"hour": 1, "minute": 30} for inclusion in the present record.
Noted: {"hour": 11, "minute": 19}
